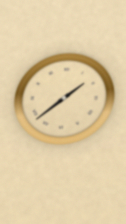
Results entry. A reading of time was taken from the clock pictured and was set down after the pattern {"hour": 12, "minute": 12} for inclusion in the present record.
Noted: {"hour": 1, "minute": 38}
